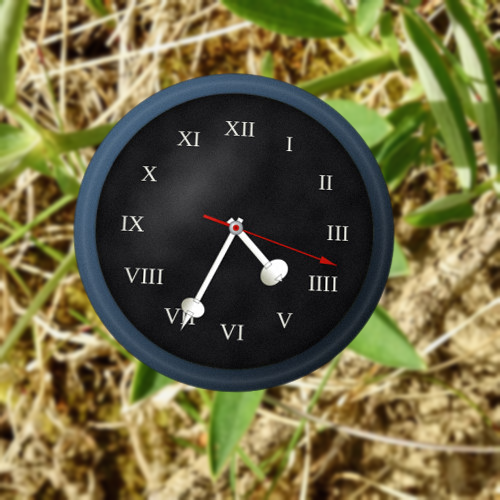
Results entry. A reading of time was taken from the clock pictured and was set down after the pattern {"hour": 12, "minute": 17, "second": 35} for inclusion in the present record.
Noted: {"hour": 4, "minute": 34, "second": 18}
